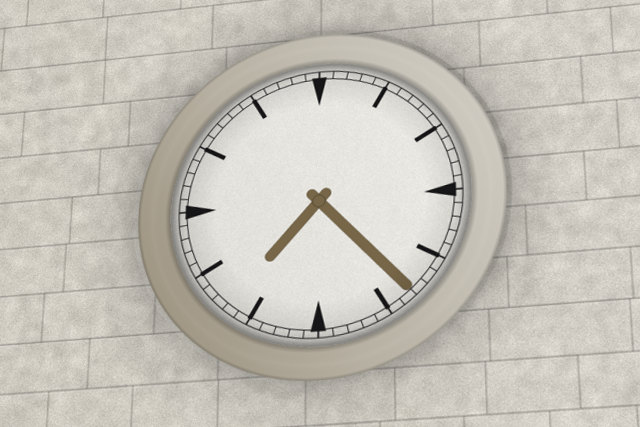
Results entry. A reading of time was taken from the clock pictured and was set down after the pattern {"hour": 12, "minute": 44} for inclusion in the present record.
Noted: {"hour": 7, "minute": 23}
